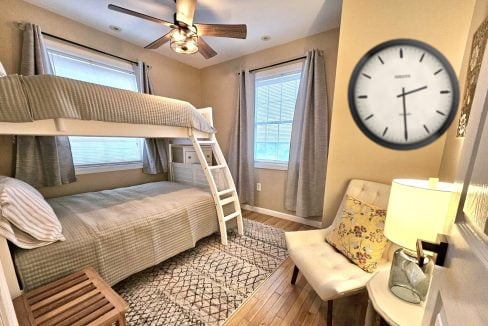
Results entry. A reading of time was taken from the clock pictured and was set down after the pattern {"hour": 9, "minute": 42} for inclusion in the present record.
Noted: {"hour": 2, "minute": 30}
